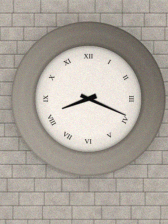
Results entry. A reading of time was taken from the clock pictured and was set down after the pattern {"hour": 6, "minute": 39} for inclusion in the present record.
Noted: {"hour": 8, "minute": 19}
